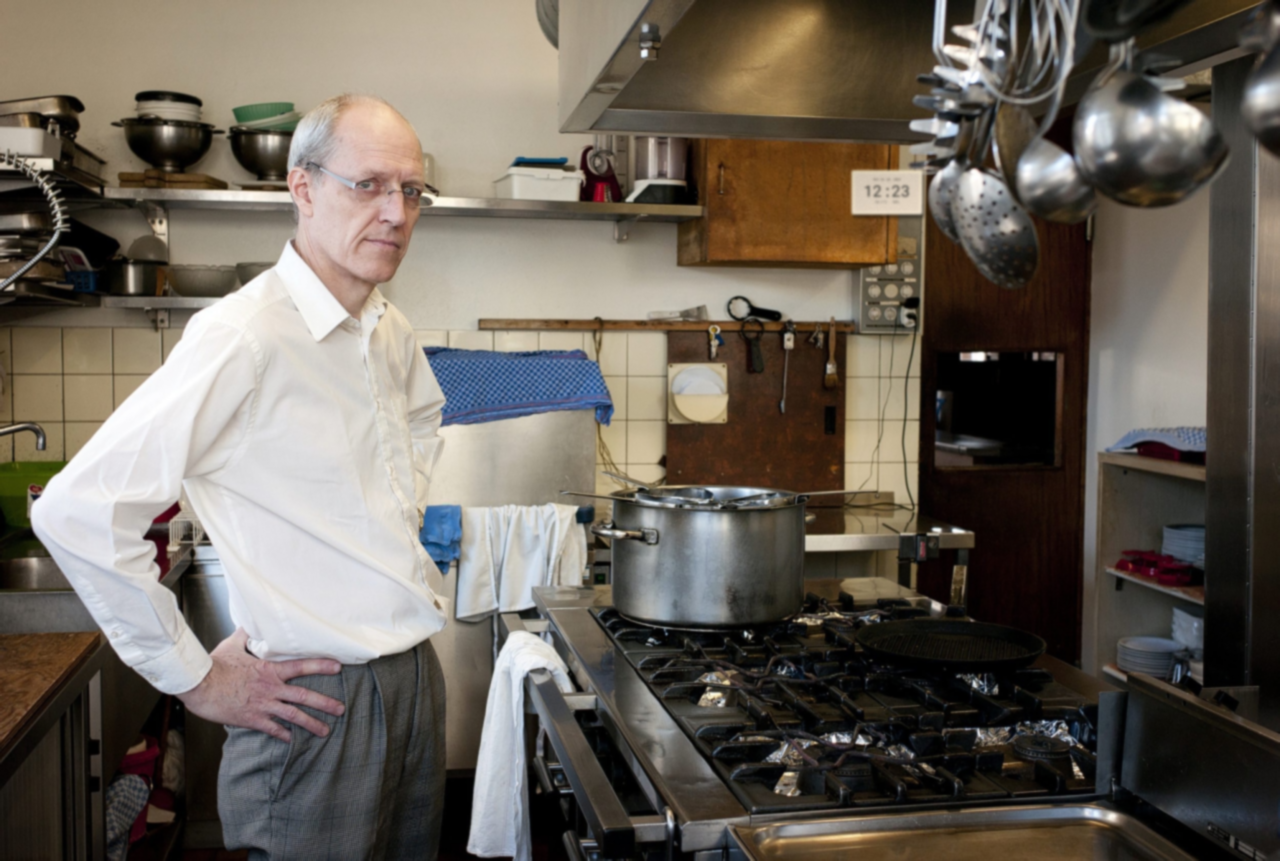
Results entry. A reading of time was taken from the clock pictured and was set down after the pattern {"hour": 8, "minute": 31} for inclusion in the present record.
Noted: {"hour": 12, "minute": 23}
